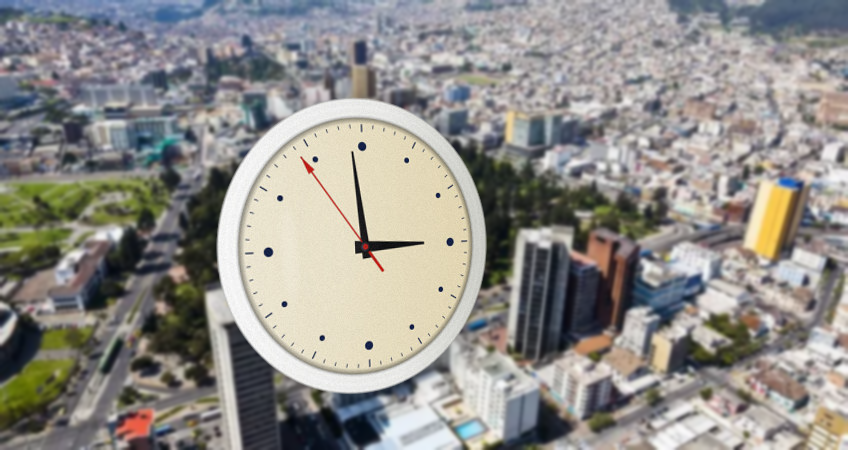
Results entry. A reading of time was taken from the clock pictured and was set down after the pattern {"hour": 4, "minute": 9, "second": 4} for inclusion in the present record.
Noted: {"hour": 2, "minute": 58, "second": 54}
